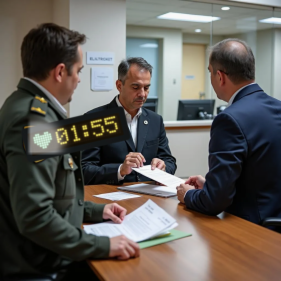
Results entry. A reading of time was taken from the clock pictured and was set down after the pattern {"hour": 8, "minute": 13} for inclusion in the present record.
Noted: {"hour": 1, "minute": 55}
